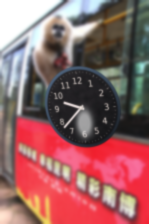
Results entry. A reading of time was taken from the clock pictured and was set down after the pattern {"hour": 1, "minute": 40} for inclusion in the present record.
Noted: {"hour": 9, "minute": 38}
